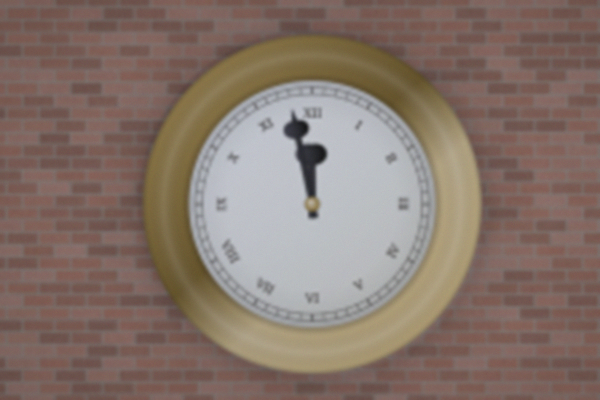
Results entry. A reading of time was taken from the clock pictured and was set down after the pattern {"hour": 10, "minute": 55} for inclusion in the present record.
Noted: {"hour": 11, "minute": 58}
